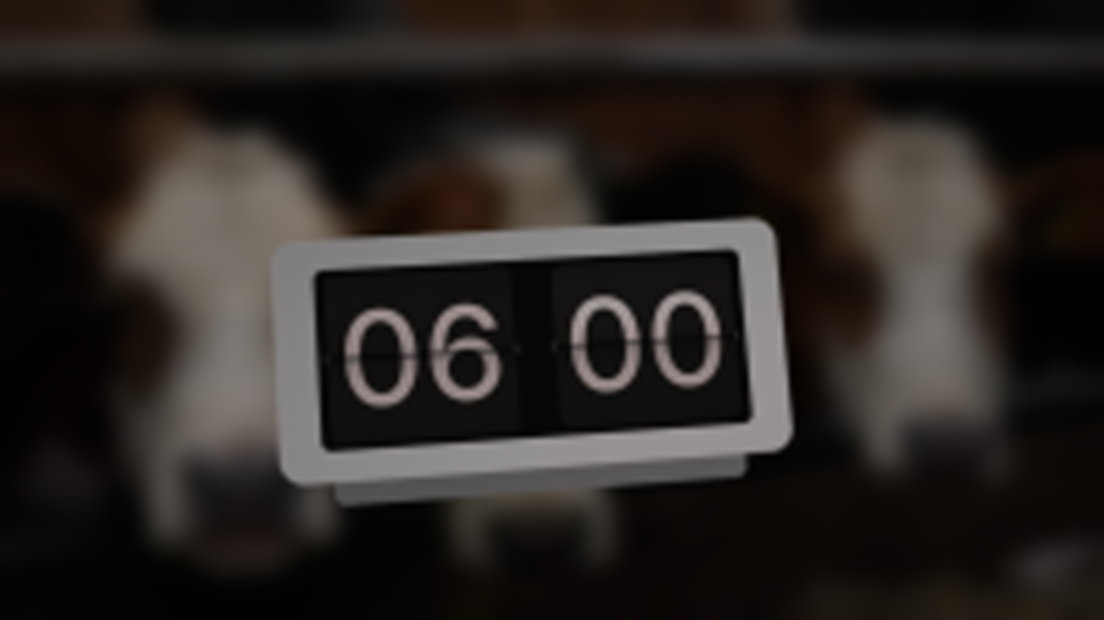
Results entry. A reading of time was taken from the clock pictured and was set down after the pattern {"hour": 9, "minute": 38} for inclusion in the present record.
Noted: {"hour": 6, "minute": 0}
